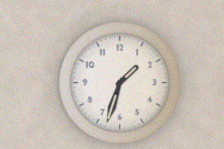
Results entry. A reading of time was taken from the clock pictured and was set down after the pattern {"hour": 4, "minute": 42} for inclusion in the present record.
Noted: {"hour": 1, "minute": 33}
